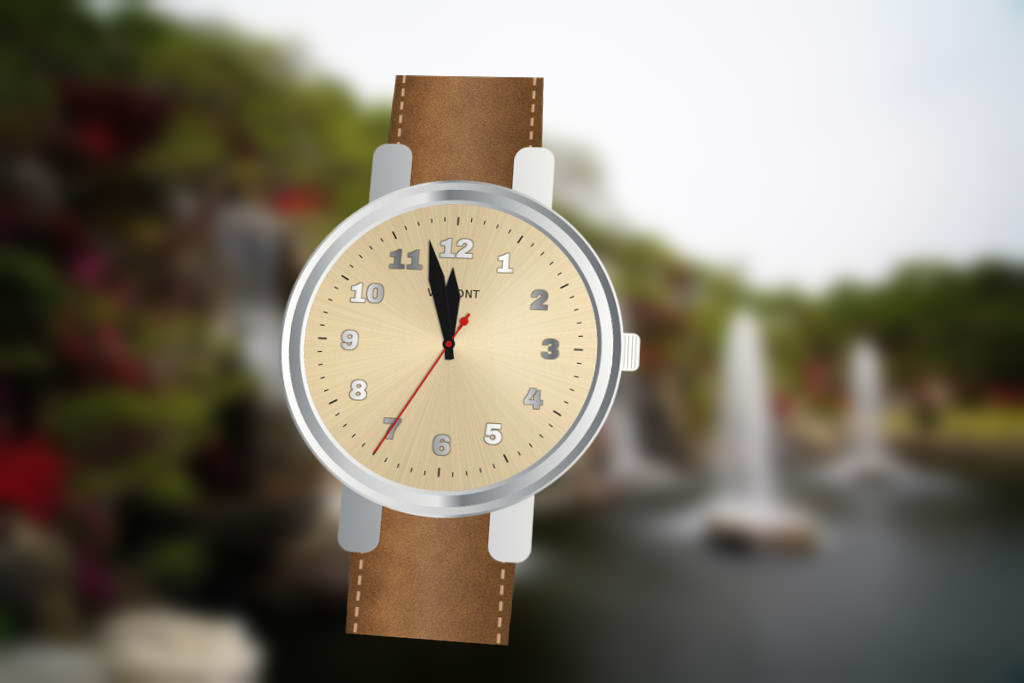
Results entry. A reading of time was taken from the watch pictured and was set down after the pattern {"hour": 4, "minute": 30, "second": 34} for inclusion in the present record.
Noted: {"hour": 11, "minute": 57, "second": 35}
